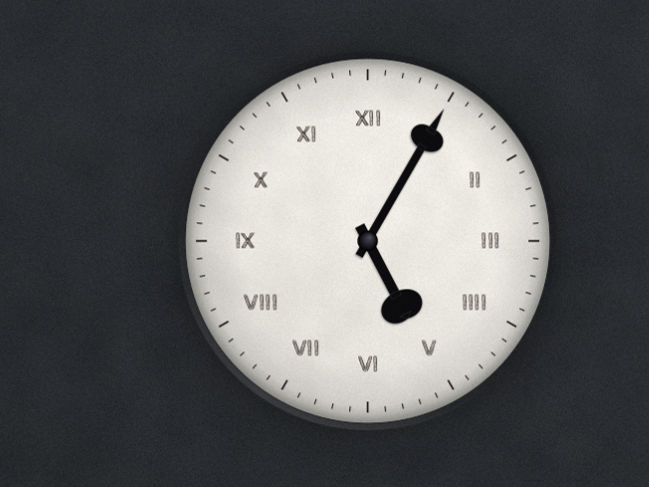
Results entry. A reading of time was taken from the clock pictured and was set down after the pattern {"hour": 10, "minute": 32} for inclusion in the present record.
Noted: {"hour": 5, "minute": 5}
